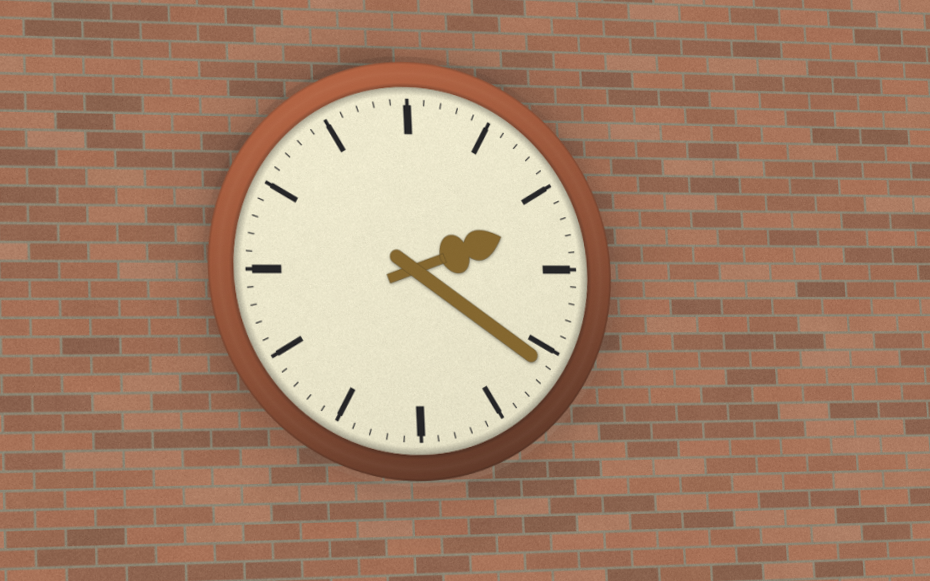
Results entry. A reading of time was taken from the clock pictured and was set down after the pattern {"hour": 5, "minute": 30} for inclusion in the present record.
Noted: {"hour": 2, "minute": 21}
